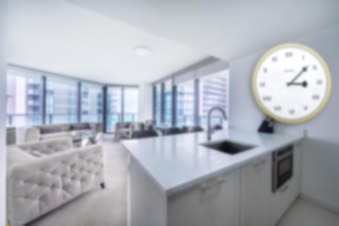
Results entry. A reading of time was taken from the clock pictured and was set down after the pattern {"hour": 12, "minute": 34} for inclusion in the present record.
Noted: {"hour": 3, "minute": 8}
